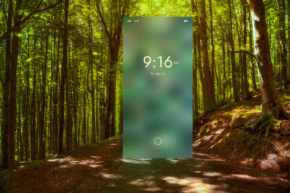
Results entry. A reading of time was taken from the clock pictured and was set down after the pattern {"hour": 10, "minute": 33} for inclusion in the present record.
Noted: {"hour": 9, "minute": 16}
